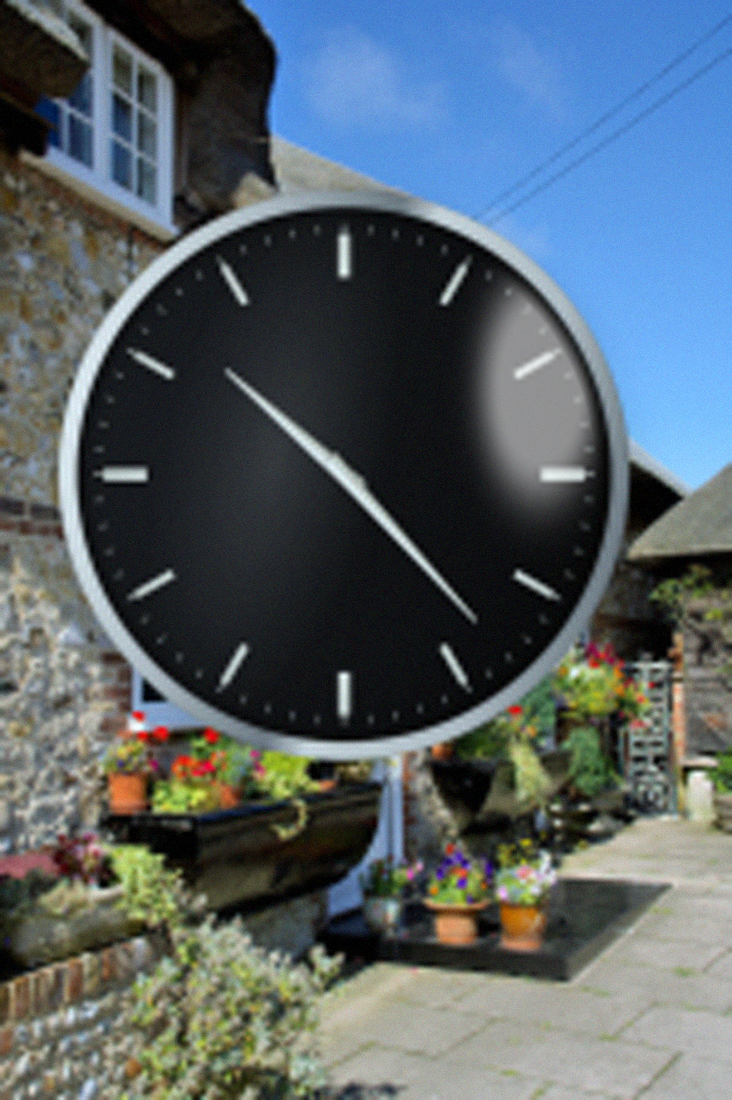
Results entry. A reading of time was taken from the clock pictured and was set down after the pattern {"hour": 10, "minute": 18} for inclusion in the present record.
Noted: {"hour": 10, "minute": 23}
